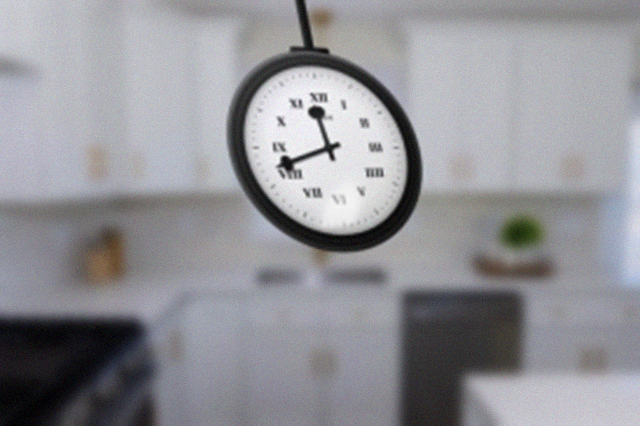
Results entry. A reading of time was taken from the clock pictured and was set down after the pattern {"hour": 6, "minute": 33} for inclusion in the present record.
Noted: {"hour": 11, "minute": 42}
